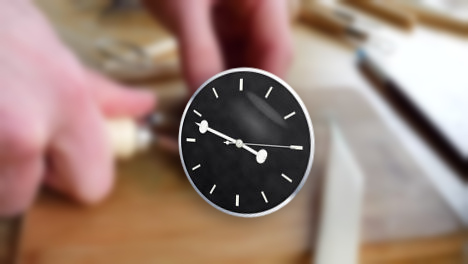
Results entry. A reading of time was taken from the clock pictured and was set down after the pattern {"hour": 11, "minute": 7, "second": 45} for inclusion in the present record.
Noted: {"hour": 3, "minute": 48, "second": 15}
